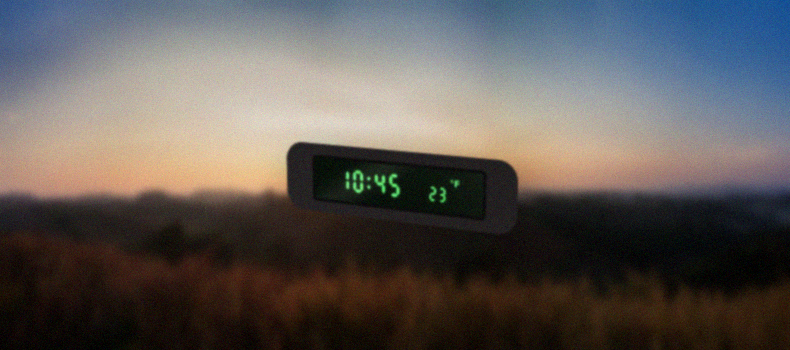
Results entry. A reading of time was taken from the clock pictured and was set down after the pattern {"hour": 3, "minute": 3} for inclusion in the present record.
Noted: {"hour": 10, "minute": 45}
